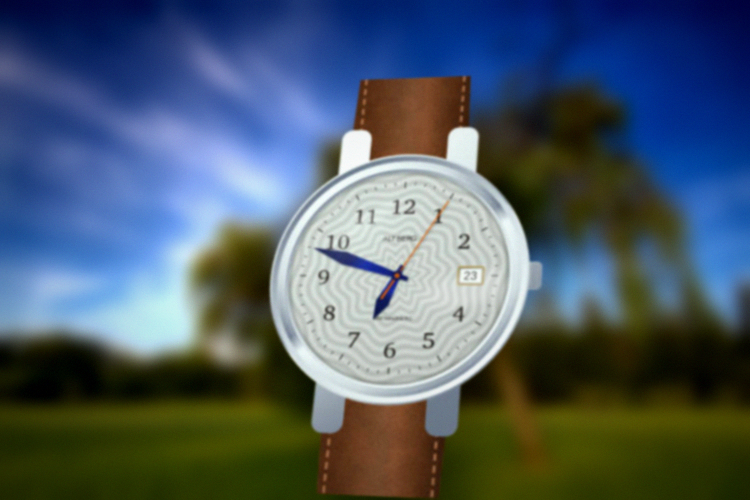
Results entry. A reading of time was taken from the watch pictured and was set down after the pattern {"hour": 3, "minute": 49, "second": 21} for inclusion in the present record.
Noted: {"hour": 6, "minute": 48, "second": 5}
